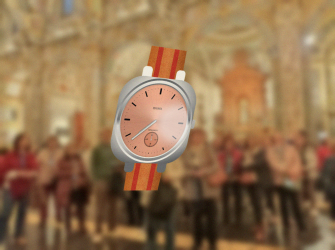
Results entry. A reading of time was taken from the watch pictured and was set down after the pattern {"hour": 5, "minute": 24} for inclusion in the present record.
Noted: {"hour": 7, "minute": 38}
